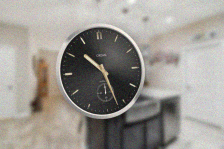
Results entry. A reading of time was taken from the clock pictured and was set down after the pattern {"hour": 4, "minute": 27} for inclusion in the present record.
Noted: {"hour": 10, "minute": 27}
